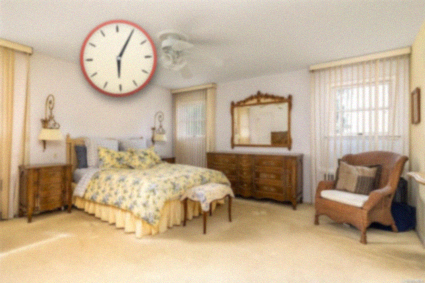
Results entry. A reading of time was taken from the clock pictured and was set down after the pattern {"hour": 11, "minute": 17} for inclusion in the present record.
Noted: {"hour": 6, "minute": 5}
